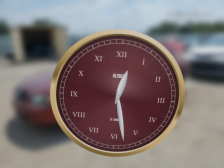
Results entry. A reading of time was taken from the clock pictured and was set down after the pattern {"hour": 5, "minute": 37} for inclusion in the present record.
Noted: {"hour": 12, "minute": 28}
